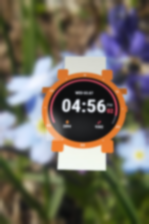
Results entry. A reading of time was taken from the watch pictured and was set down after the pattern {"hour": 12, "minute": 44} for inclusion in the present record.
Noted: {"hour": 4, "minute": 56}
